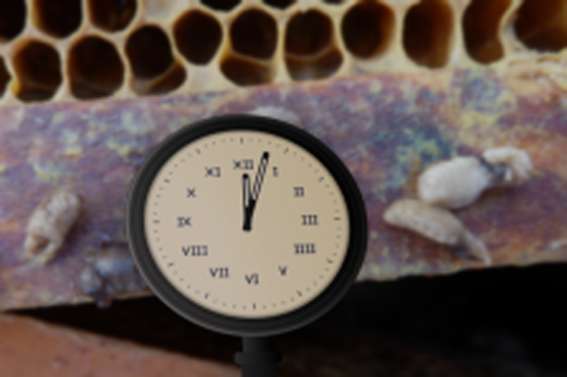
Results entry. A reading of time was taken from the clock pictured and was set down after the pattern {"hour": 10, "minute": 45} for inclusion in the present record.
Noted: {"hour": 12, "minute": 3}
